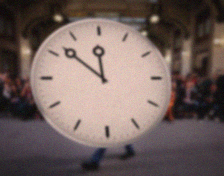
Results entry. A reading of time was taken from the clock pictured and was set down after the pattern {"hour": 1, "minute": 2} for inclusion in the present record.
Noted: {"hour": 11, "minute": 52}
